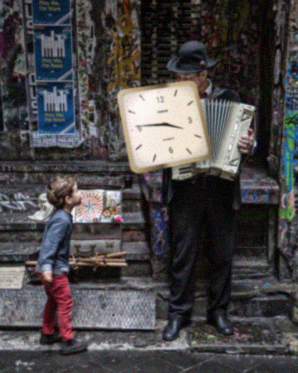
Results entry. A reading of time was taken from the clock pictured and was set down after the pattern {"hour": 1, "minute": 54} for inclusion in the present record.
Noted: {"hour": 3, "minute": 46}
